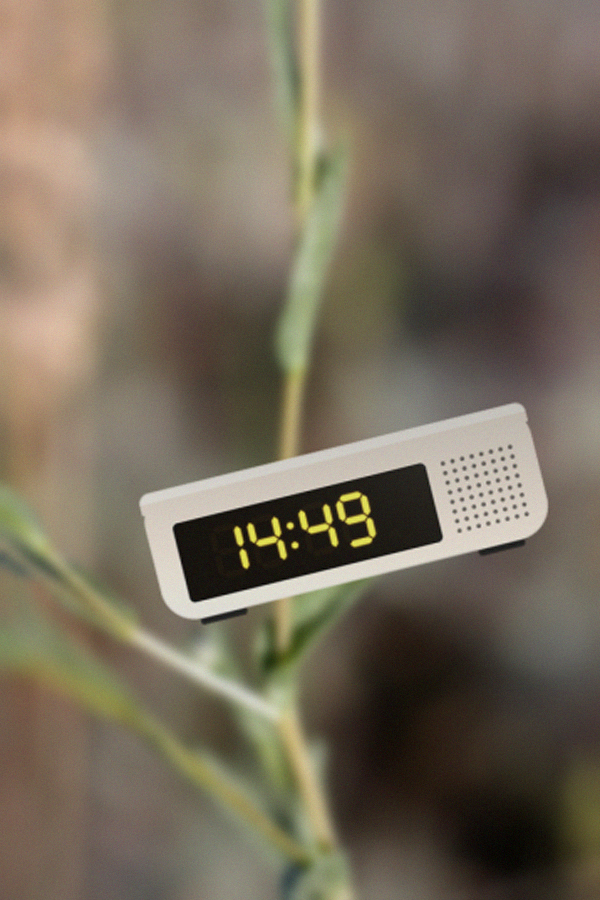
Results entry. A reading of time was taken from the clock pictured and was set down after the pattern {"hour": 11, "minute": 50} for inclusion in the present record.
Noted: {"hour": 14, "minute": 49}
